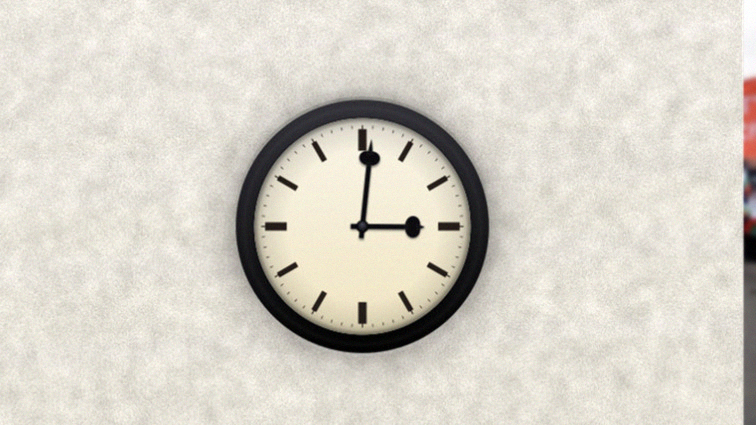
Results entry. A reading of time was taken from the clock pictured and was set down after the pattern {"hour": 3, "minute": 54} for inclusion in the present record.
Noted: {"hour": 3, "minute": 1}
